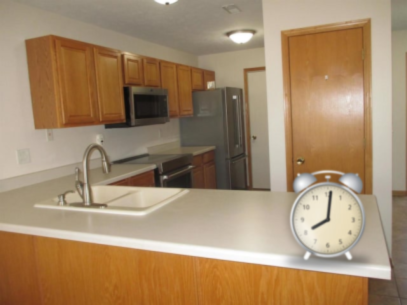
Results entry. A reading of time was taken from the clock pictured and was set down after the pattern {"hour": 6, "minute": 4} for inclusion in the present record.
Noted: {"hour": 8, "minute": 1}
